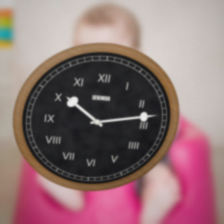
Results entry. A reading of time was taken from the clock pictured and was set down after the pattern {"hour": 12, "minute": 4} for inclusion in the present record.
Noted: {"hour": 10, "minute": 13}
